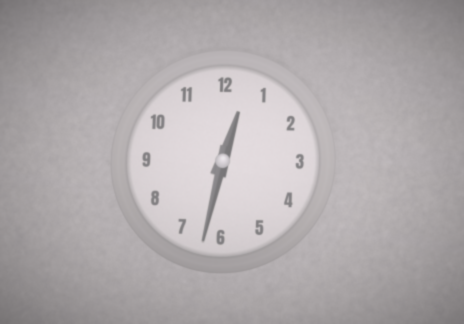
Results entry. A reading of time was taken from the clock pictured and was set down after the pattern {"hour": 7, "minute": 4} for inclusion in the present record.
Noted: {"hour": 12, "minute": 32}
